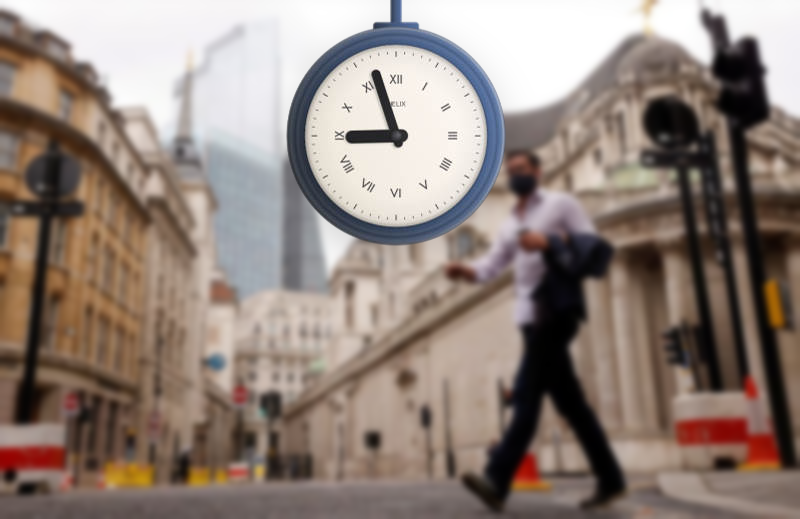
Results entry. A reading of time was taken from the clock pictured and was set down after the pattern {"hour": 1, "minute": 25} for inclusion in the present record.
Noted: {"hour": 8, "minute": 57}
